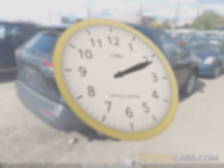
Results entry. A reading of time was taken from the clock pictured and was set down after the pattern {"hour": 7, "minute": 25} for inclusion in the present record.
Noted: {"hour": 2, "minute": 11}
